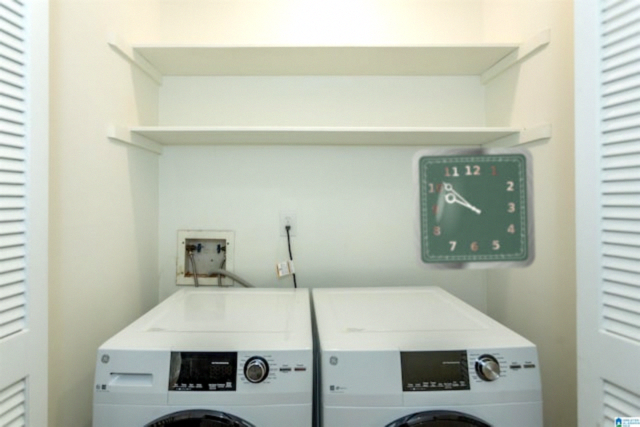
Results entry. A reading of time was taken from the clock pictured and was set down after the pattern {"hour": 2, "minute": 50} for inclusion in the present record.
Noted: {"hour": 9, "minute": 52}
